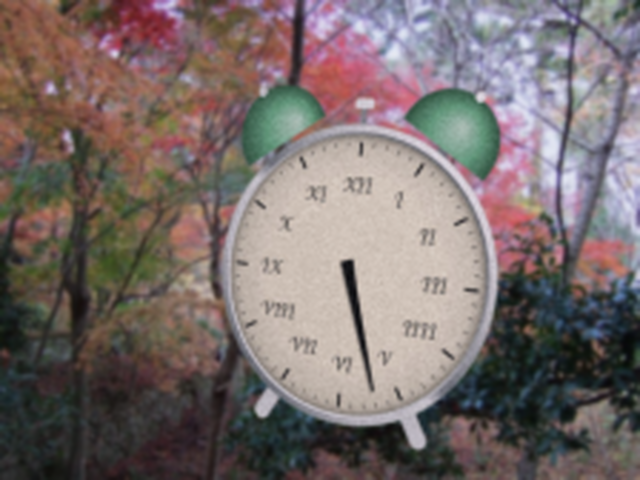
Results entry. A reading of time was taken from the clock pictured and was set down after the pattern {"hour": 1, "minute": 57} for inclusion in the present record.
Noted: {"hour": 5, "minute": 27}
